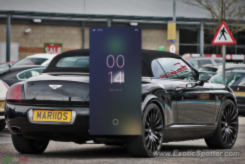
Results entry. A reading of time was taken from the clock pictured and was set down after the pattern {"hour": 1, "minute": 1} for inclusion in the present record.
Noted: {"hour": 0, "minute": 14}
